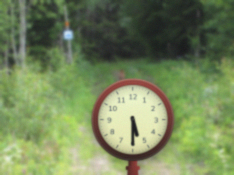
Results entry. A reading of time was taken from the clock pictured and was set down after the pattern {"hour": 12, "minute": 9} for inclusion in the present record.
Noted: {"hour": 5, "minute": 30}
